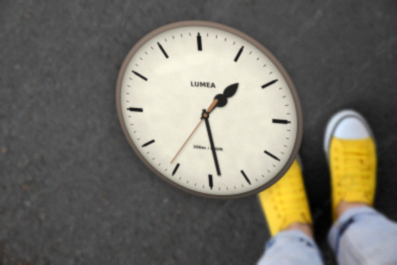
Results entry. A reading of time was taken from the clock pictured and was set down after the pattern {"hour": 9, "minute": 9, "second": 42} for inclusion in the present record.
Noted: {"hour": 1, "minute": 28, "second": 36}
